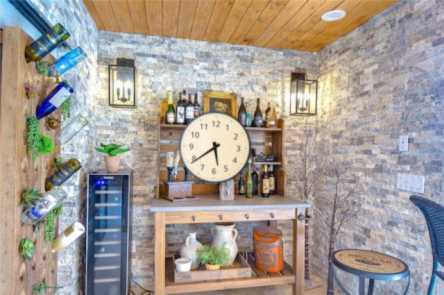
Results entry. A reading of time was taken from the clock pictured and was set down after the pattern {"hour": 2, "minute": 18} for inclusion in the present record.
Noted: {"hour": 5, "minute": 39}
